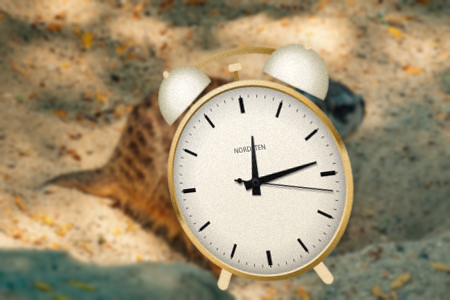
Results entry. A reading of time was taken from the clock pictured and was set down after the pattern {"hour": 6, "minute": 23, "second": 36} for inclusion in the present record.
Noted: {"hour": 12, "minute": 13, "second": 17}
